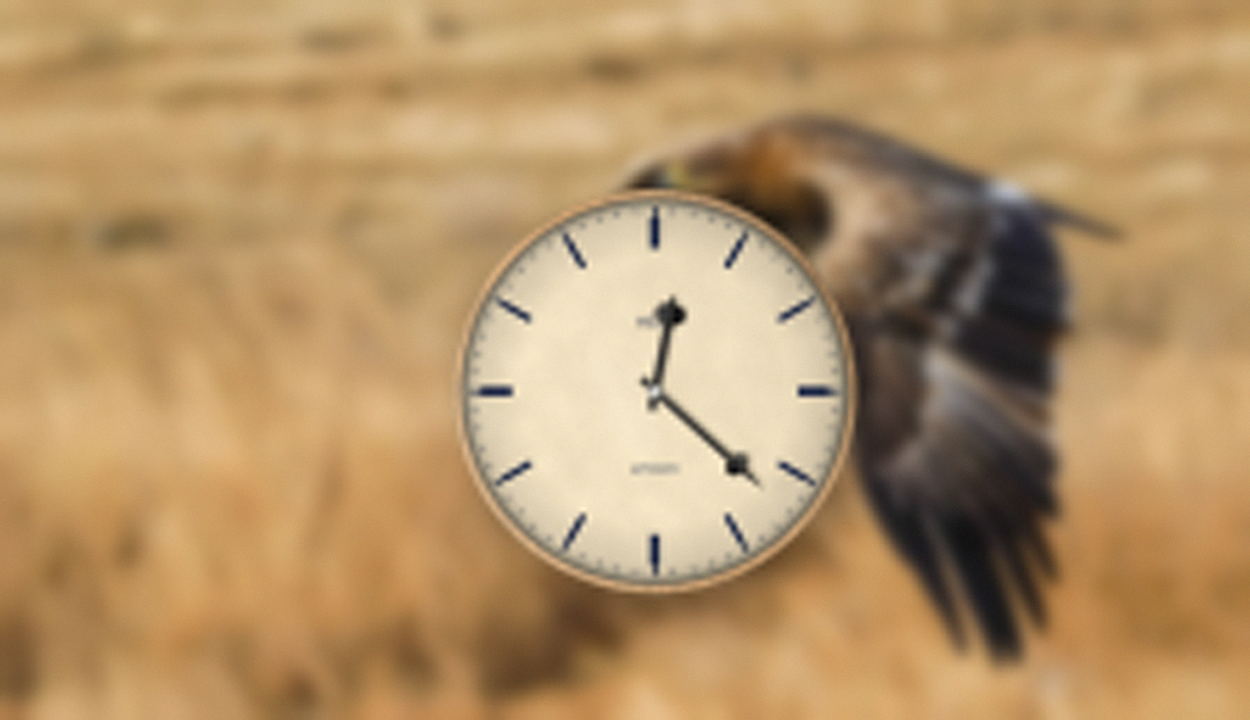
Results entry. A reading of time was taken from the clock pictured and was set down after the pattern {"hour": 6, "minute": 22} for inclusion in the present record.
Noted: {"hour": 12, "minute": 22}
